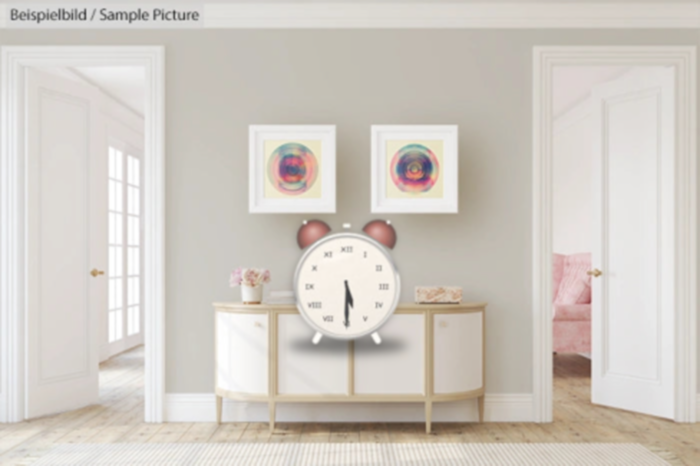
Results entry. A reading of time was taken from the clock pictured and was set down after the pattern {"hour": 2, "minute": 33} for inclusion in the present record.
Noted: {"hour": 5, "minute": 30}
